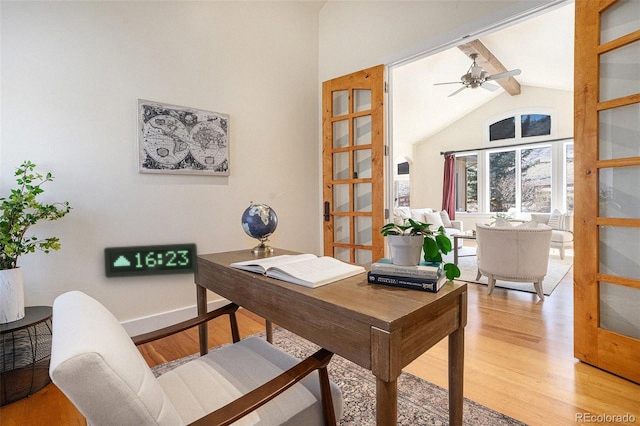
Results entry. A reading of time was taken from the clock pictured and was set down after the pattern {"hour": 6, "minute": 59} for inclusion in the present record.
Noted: {"hour": 16, "minute": 23}
